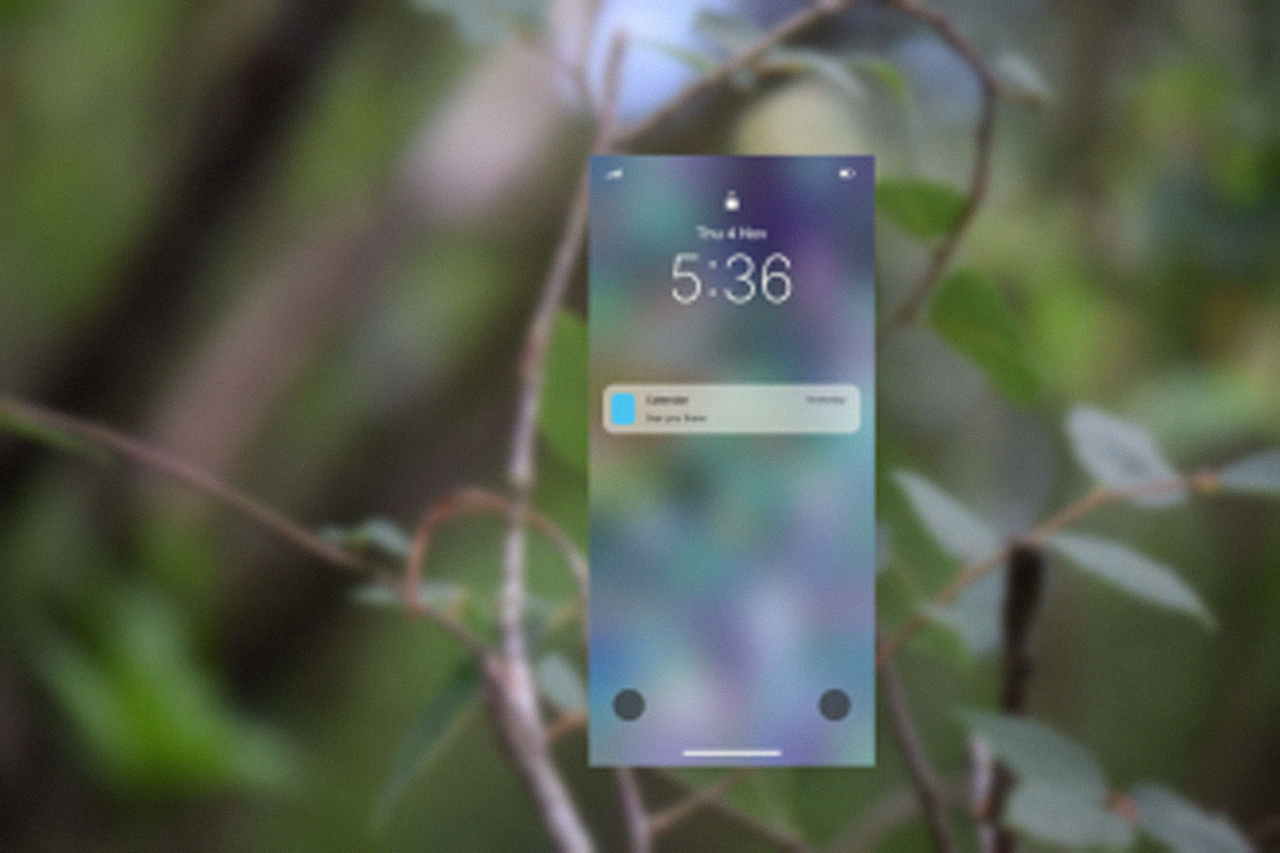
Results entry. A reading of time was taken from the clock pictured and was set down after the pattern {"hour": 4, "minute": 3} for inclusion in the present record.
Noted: {"hour": 5, "minute": 36}
